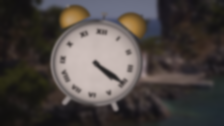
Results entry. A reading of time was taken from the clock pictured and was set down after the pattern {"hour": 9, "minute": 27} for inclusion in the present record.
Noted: {"hour": 4, "minute": 20}
